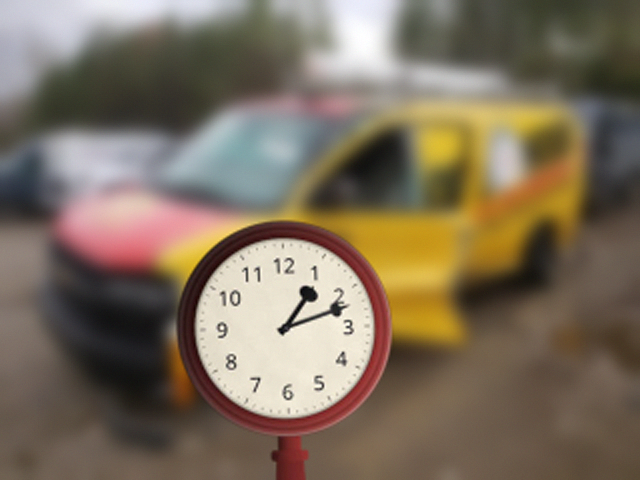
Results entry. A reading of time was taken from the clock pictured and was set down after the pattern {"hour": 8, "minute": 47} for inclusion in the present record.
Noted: {"hour": 1, "minute": 12}
